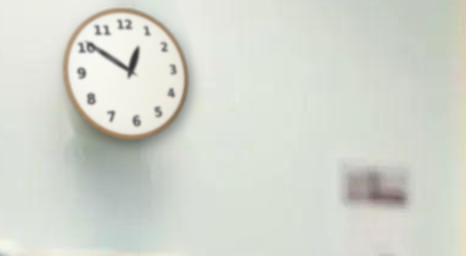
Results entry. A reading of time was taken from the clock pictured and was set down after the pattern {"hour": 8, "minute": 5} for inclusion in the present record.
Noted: {"hour": 12, "minute": 51}
